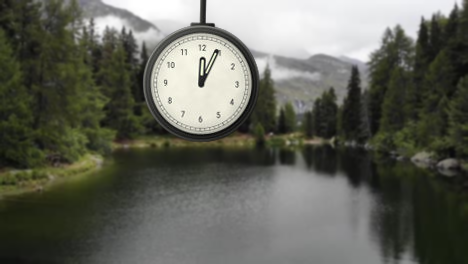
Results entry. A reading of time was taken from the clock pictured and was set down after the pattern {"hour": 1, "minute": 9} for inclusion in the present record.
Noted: {"hour": 12, "minute": 4}
